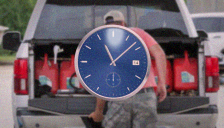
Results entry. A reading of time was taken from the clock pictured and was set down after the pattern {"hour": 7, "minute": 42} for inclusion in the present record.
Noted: {"hour": 11, "minute": 8}
